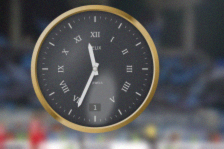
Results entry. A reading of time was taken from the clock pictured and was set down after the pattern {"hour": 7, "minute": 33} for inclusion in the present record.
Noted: {"hour": 11, "minute": 34}
